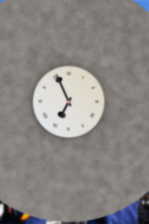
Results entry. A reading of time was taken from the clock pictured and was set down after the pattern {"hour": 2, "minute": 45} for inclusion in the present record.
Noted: {"hour": 6, "minute": 56}
